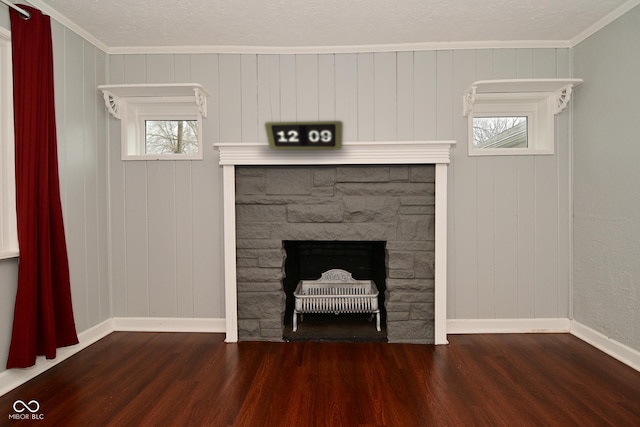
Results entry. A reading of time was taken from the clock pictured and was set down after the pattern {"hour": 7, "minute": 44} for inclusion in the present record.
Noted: {"hour": 12, "minute": 9}
